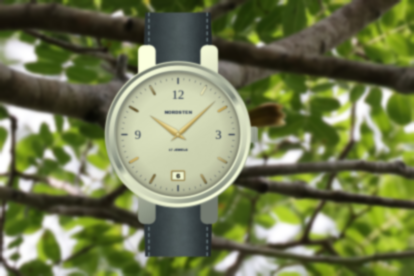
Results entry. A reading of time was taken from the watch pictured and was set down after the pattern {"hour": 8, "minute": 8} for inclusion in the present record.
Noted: {"hour": 10, "minute": 8}
